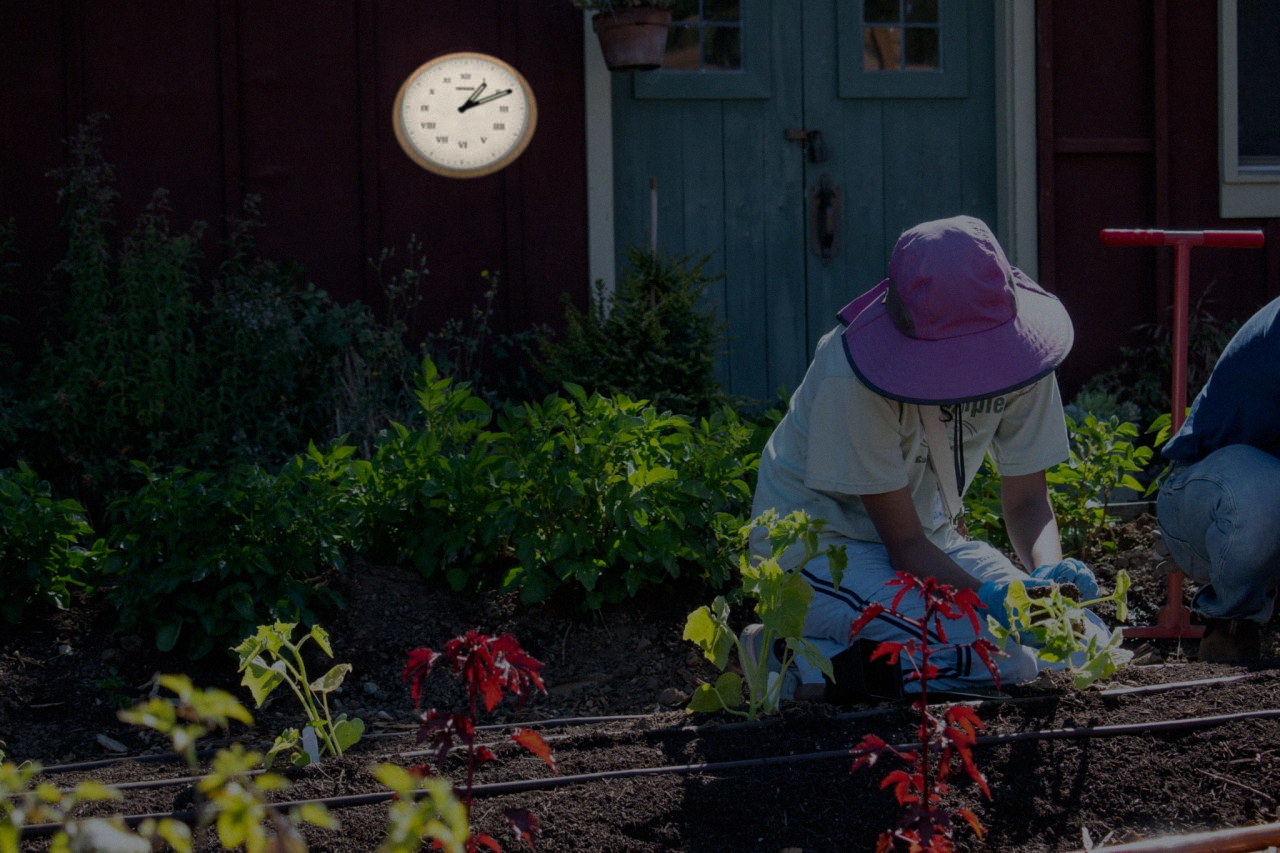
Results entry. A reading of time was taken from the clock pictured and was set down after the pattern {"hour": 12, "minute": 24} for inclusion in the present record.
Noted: {"hour": 1, "minute": 11}
